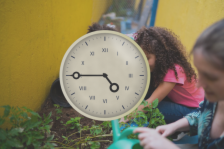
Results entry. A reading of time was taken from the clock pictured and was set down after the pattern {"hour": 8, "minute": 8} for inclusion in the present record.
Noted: {"hour": 4, "minute": 45}
